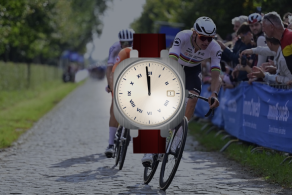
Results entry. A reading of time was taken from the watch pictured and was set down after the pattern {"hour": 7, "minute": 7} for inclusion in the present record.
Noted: {"hour": 11, "minute": 59}
